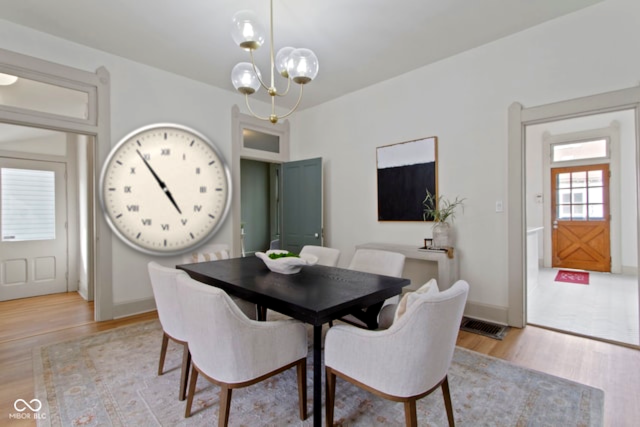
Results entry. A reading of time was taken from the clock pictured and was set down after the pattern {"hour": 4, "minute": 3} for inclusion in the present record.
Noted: {"hour": 4, "minute": 54}
